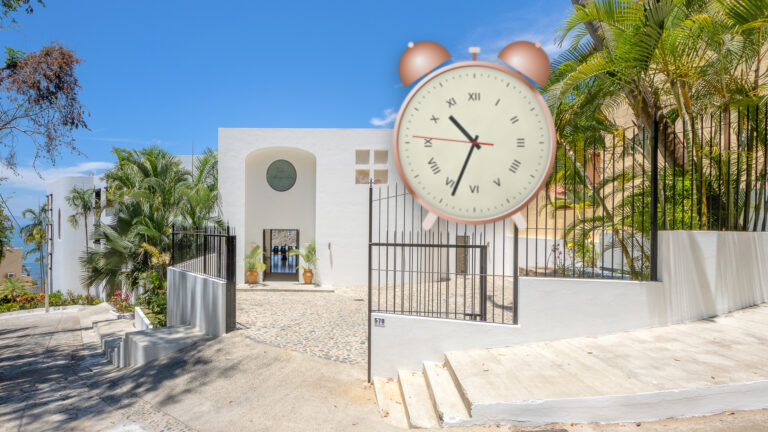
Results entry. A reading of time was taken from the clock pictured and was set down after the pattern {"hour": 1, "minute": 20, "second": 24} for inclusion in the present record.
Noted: {"hour": 10, "minute": 33, "second": 46}
